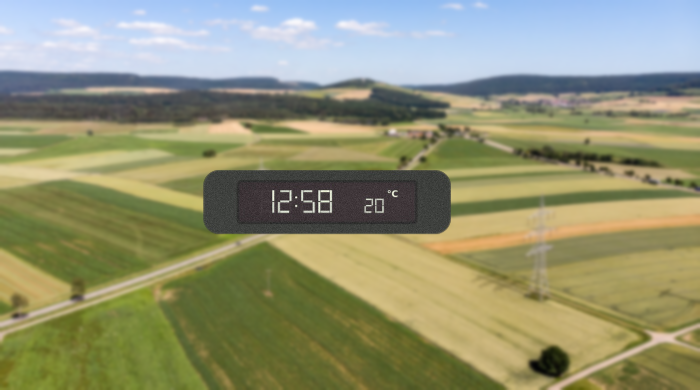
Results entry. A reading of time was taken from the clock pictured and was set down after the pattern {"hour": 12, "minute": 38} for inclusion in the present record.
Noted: {"hour": 12, "minute": 58}
